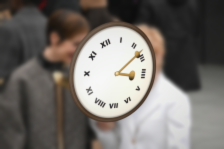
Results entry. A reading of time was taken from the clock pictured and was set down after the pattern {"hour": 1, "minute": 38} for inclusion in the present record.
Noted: {"hour": 4, "minute": 13}
